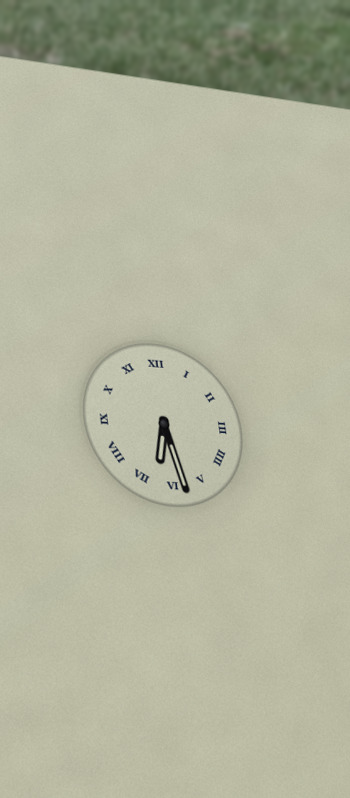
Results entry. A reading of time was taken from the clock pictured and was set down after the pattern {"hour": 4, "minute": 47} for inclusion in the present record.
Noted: {"hour": 6, "minute": 28}
